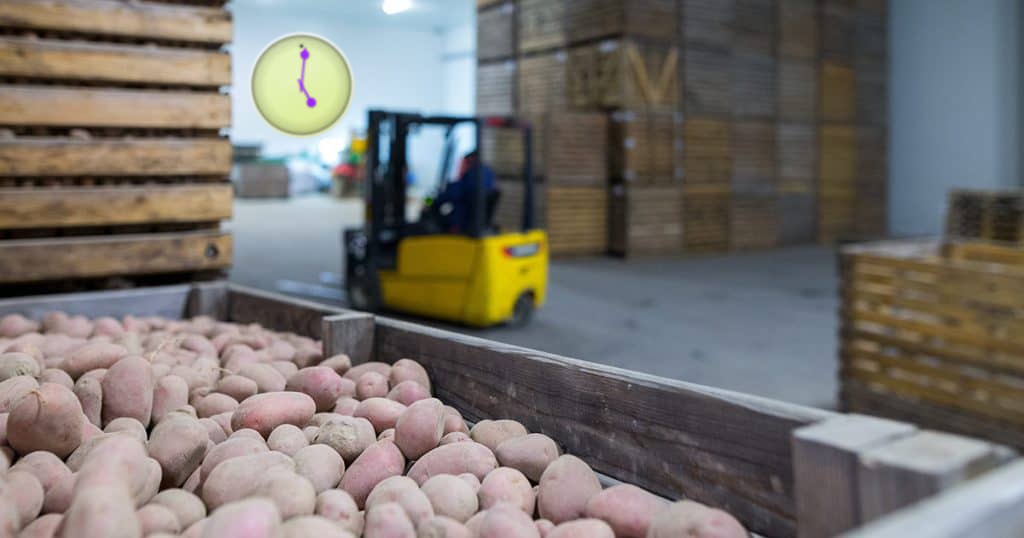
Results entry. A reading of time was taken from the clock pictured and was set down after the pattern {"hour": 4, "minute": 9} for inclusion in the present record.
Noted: {"hour": 5, "minute": 1}
